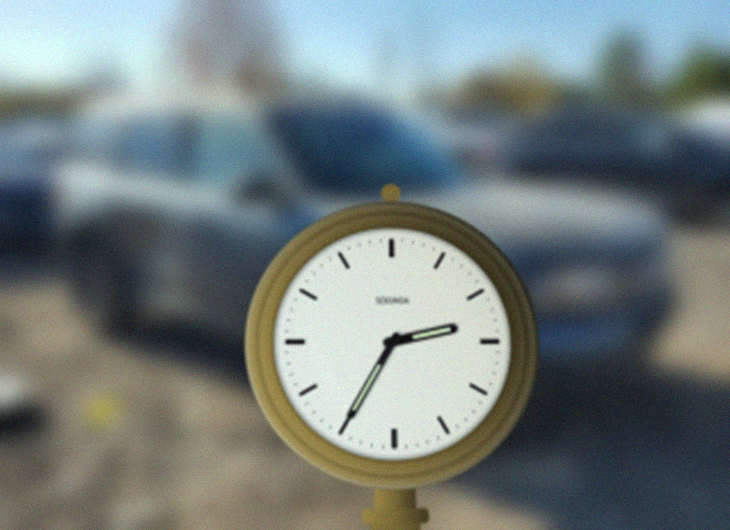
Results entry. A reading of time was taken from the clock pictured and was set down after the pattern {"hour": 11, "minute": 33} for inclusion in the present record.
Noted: {"hour": 2, "minute": 35}
